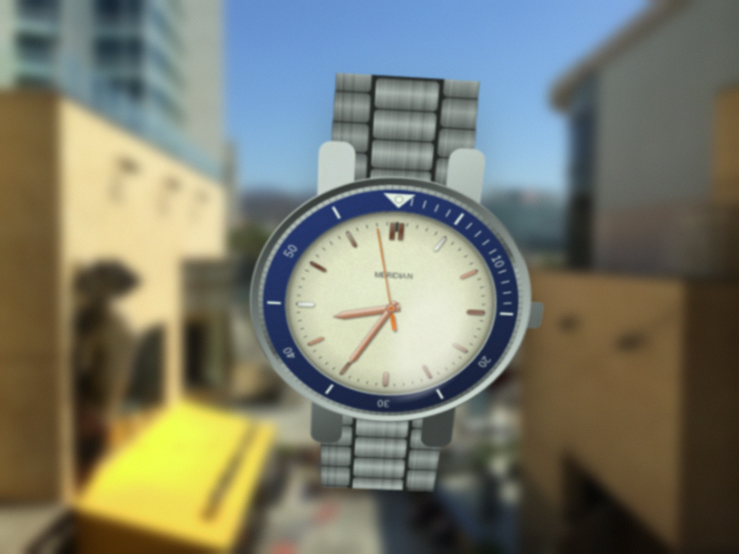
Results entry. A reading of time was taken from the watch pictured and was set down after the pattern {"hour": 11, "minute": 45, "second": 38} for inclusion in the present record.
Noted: {"hour": 8, "minute": 34, "second": 58}
